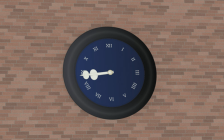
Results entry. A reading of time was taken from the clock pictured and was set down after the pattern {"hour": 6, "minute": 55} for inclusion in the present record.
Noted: {"hour": 8, "minute": 44}
